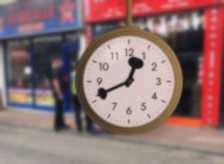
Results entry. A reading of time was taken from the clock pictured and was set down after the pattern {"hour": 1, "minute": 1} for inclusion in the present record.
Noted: {"hour": 12, "minute": 41}
